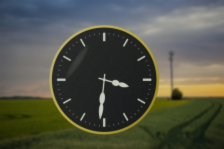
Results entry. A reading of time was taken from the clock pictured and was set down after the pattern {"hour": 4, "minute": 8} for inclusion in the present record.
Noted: {"hour": 3, "minute": 31}
